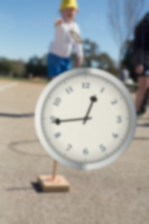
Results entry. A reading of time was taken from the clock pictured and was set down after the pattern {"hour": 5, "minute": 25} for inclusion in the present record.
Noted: {"hour": 12, "minute": 44}
